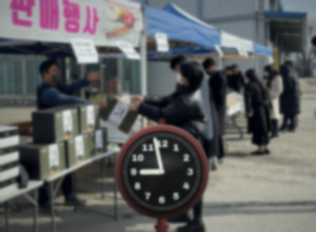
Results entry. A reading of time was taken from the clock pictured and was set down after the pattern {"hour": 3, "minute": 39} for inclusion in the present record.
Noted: {"hour": 8, "minute": 58}
